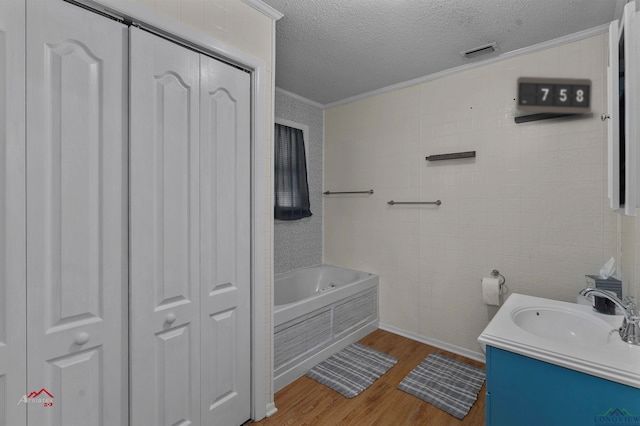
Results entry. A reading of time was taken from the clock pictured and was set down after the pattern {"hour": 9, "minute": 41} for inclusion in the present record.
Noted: {"hour": 7, "minute": 58}
